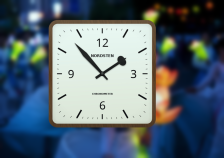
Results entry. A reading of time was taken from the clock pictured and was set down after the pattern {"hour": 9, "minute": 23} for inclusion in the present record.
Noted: {"hour": 1, "minute": 53}
